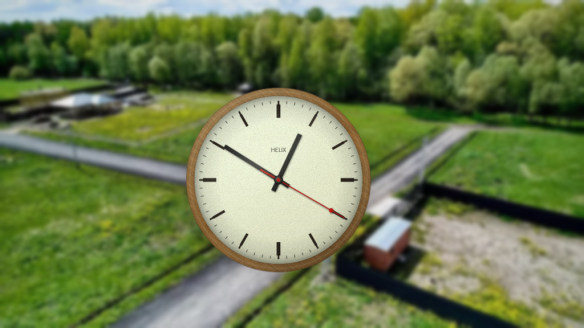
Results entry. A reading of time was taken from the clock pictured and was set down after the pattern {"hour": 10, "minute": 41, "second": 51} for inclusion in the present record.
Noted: {"hour": 12, "minute": 50, "second": 20}
